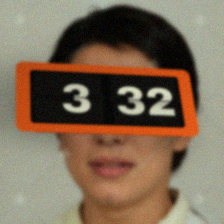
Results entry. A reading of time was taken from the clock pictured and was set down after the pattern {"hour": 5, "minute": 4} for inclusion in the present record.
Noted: {"hour": 3, "minute": 32}
